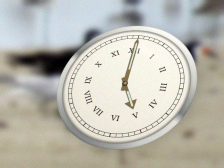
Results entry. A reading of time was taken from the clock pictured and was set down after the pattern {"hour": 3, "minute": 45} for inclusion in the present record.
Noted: {"hour": 5, "minute": 0}
